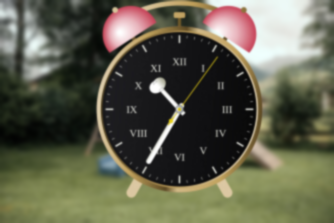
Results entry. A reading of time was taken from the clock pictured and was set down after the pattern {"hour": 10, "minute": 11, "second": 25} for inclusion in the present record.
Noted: {"hour": 10, "minute": 35, "second": 6}
